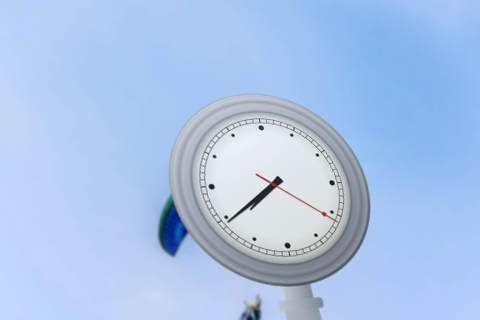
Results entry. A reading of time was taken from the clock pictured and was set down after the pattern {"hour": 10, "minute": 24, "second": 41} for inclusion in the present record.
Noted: {"hour": 7, "minute": 39, "second": 21}
